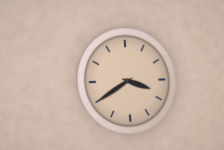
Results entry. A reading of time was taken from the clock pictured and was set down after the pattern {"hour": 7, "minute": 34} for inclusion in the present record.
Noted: {"hour": 3, "minute": 40}
